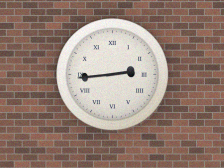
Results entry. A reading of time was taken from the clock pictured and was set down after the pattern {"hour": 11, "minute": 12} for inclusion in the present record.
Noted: {"hour": 2, "minute": 44}
